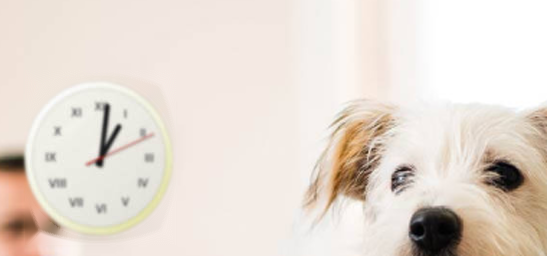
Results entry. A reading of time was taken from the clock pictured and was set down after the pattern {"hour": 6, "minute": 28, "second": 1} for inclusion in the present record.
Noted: {"hour": 1, "minute": 1, "second": 11}
